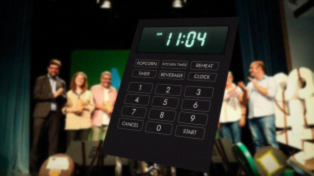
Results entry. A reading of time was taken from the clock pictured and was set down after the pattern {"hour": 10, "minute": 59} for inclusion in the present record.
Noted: {"hour": 11, "minute": 4}
